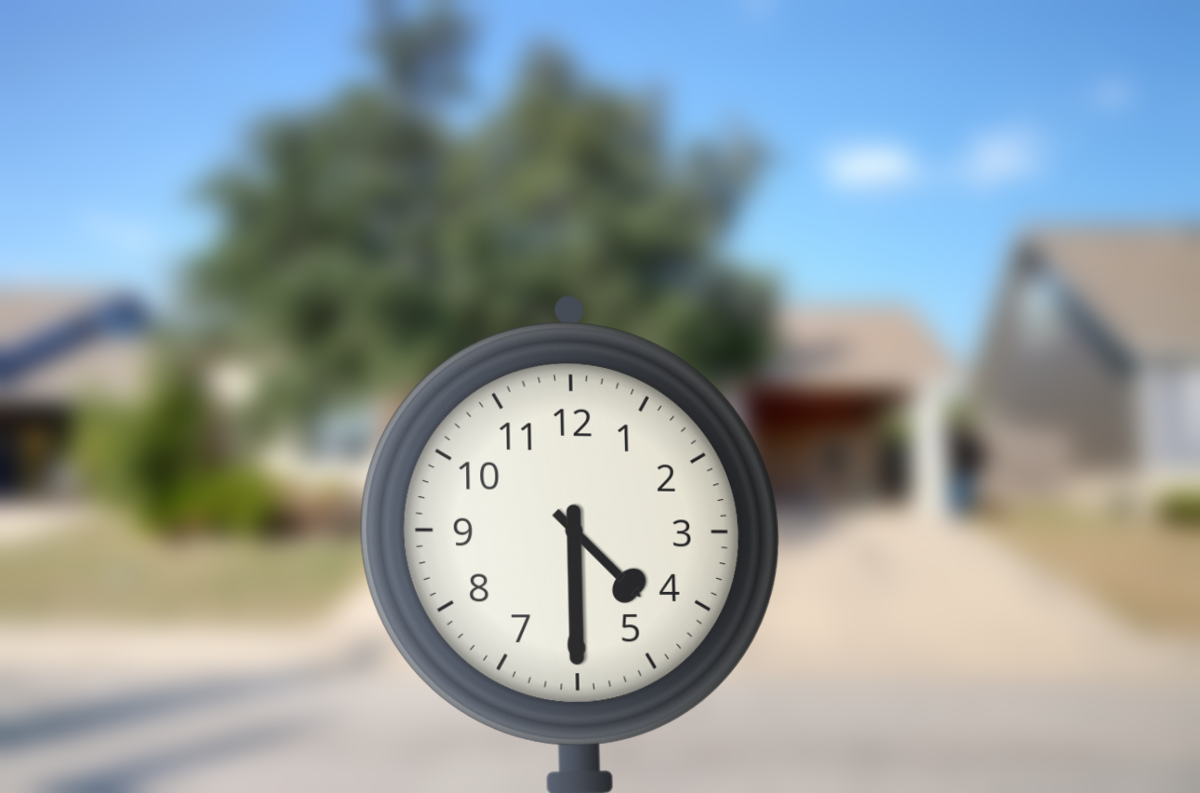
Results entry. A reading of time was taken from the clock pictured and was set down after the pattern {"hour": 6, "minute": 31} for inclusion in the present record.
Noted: {"hour": 4, "minute": 30}
